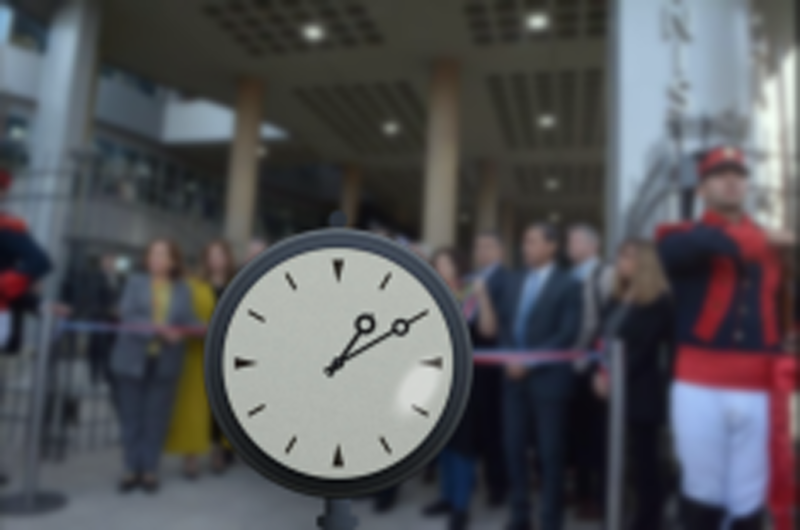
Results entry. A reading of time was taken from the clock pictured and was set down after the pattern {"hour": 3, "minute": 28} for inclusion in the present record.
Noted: {"hour": 1, "minute": 10}
